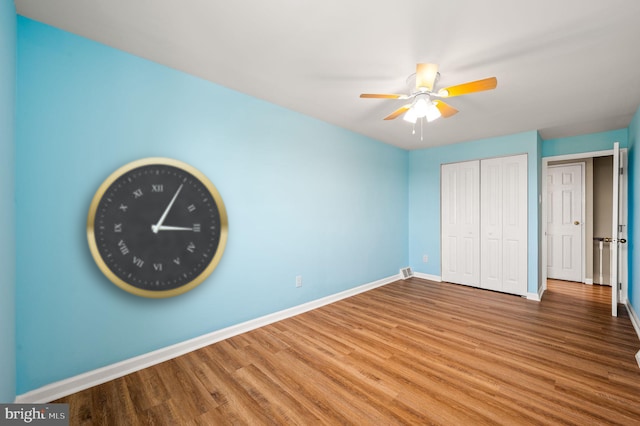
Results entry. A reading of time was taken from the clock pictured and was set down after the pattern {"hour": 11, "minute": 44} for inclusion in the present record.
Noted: {"hour": 3, "minute": 5}
